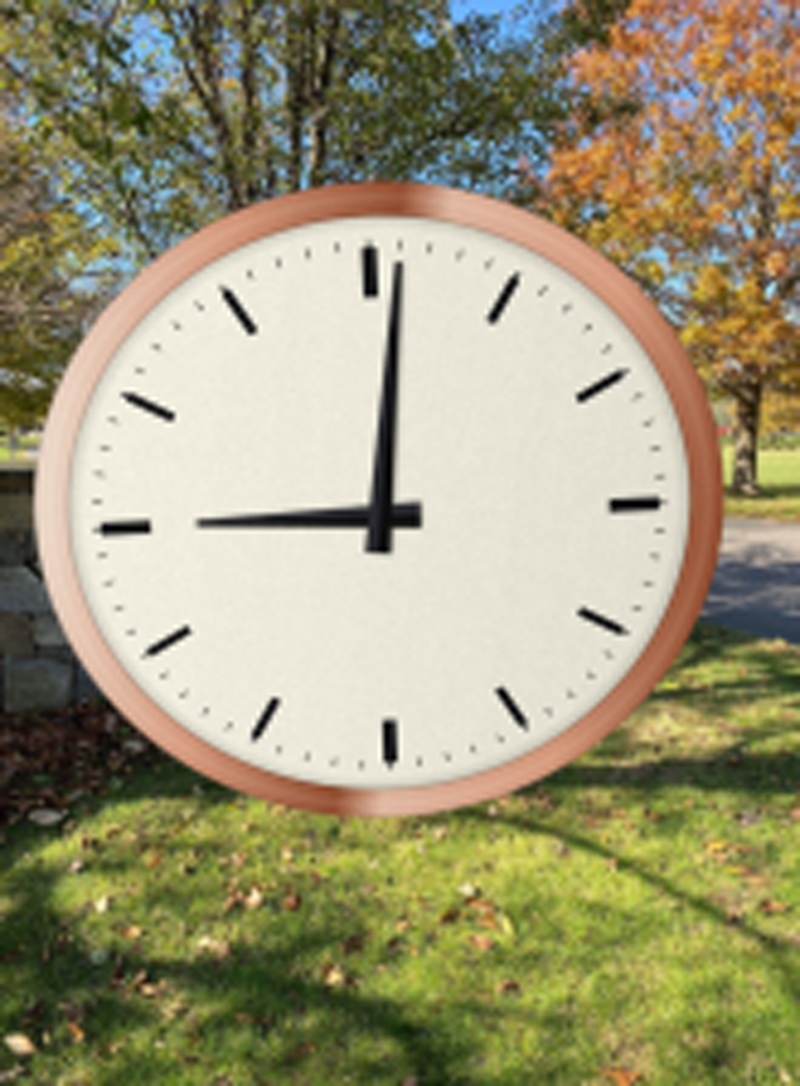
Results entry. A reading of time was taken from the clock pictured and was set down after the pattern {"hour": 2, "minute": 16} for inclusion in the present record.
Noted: {"hour": 9, "minute": 1}
